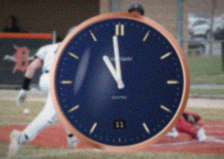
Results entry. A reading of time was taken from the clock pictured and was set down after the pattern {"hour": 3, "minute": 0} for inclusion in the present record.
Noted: {"hour": 10, "minute": 59}
